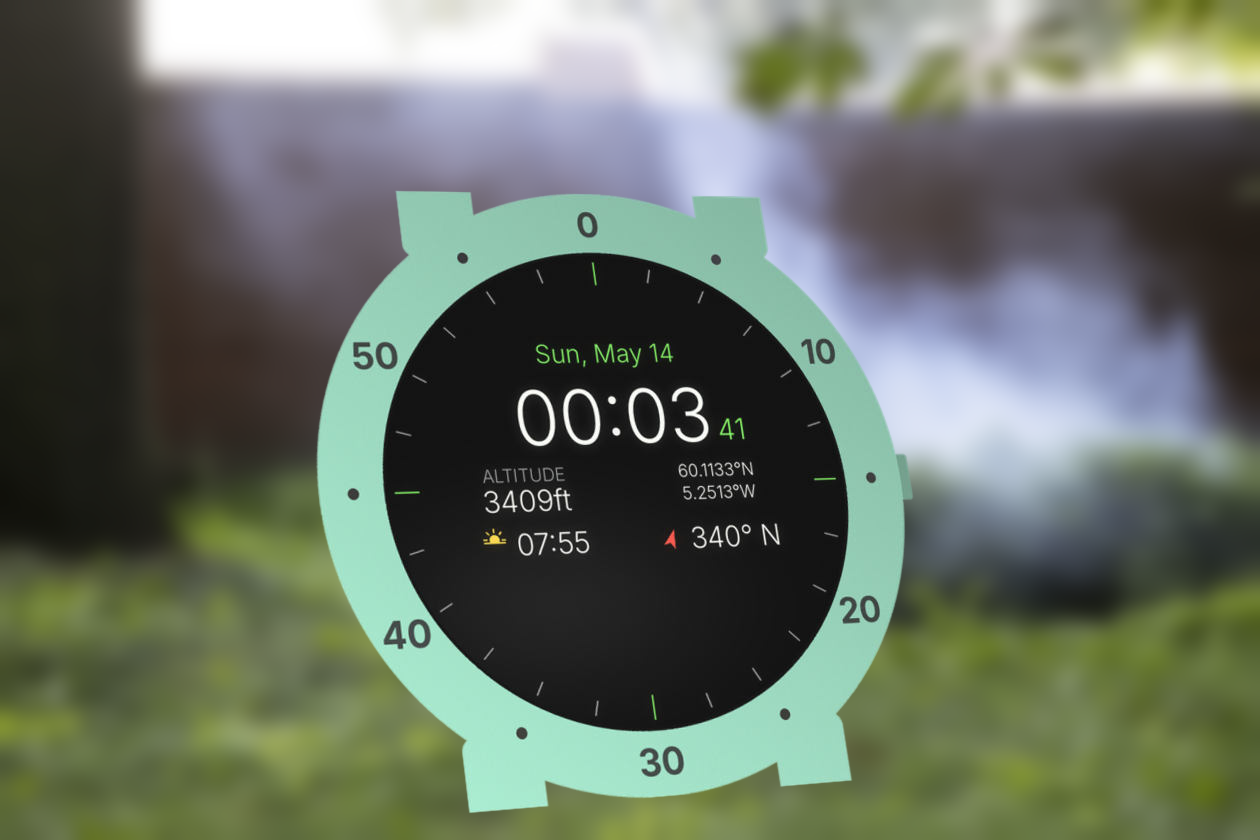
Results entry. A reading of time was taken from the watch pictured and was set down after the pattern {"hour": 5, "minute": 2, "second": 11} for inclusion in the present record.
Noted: {"hour": 0, "minute": 3, "second": 41}
